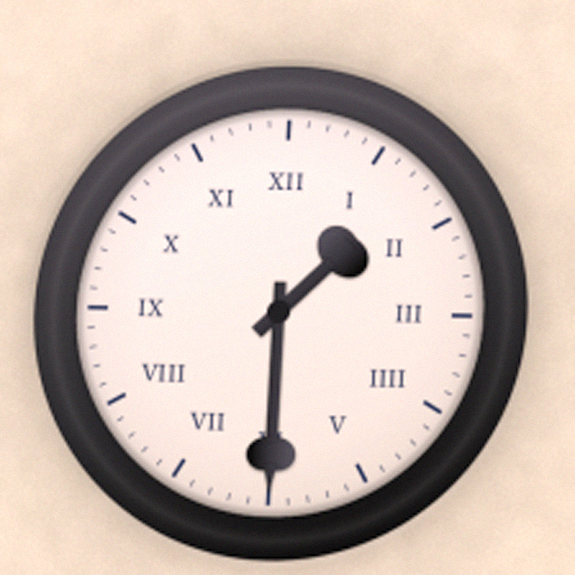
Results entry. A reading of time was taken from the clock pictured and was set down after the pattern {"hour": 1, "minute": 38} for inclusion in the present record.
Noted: {"hour": 1, "minute": 30}
